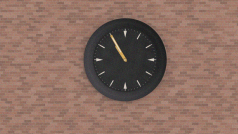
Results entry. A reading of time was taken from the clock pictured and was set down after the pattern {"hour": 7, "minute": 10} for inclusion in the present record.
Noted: {"hour": 10, "minute": 55}
